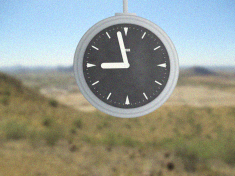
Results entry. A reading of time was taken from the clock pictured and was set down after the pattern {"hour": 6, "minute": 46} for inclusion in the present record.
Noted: {"hour": 8, "minute": 58}
